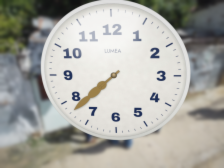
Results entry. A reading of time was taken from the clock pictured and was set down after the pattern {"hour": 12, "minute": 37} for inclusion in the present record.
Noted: {"hour": 7, "minute": 38}
